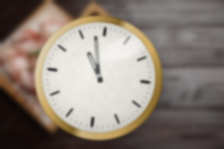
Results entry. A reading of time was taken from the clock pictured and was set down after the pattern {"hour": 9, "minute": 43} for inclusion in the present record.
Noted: {"hour": 10, "minute": 58}
